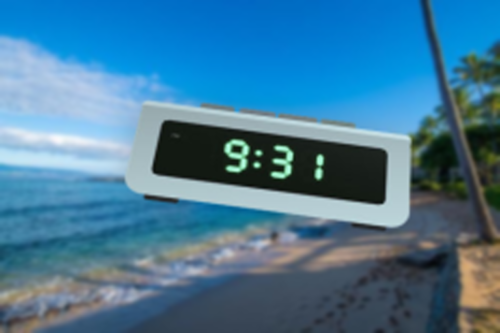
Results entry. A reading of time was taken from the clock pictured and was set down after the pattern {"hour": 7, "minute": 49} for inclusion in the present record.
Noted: {"hour": 9, "minute": 31}
